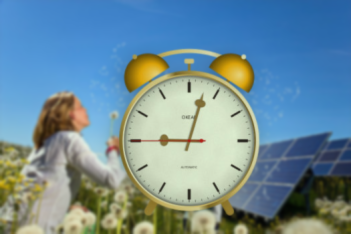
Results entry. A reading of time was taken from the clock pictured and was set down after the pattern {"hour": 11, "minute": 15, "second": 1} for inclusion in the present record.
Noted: {"hour": 9, "minute": 2, "second": 45}
